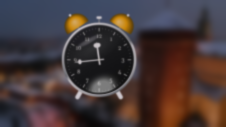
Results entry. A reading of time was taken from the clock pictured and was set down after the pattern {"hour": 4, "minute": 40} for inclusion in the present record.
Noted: {"hour": 11, "minute": 44}
